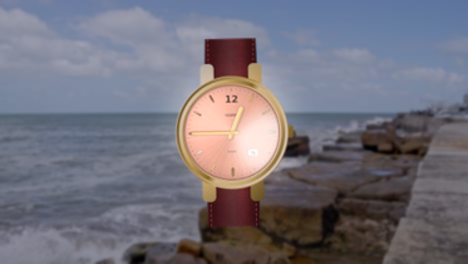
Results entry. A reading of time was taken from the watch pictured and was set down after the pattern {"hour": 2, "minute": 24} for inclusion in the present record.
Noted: {"hour": 12, "minute": 45}
